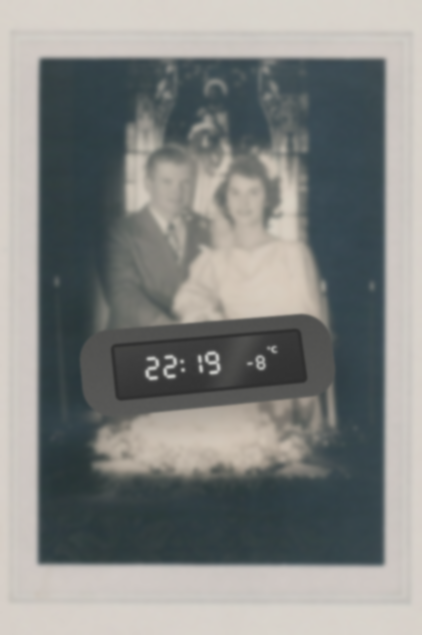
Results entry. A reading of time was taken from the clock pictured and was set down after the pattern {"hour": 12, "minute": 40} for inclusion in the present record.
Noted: {"hour": 22, "minute": 19}
